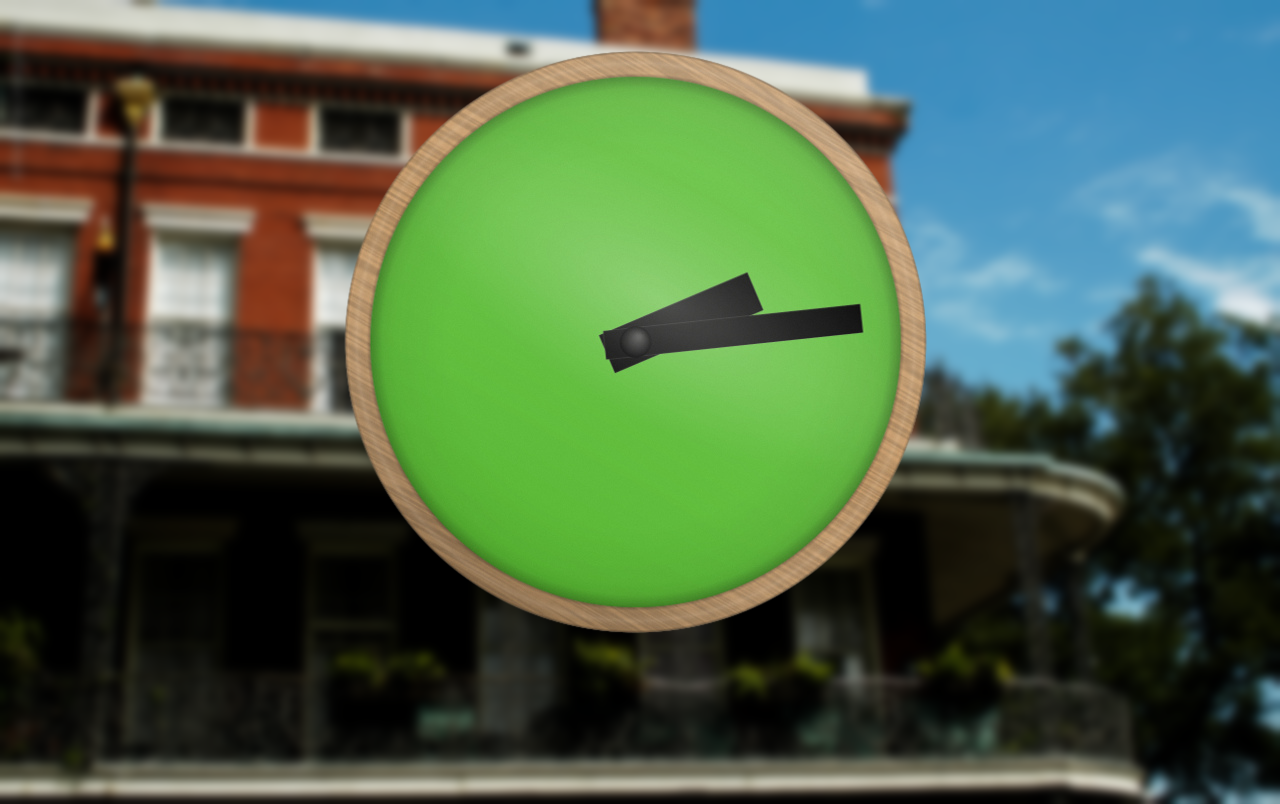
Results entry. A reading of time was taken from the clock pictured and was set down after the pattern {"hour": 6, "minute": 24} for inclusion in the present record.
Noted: {"hour": 2, "minute": 14}
